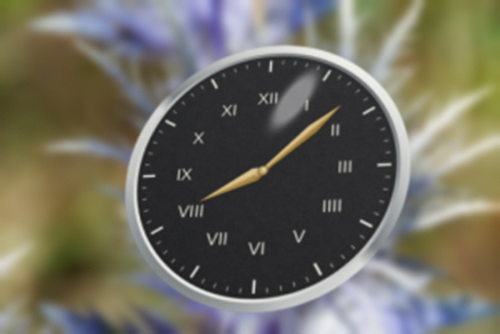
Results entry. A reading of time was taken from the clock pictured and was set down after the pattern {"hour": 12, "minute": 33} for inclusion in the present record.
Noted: {"hour": 8, "minute": 8}
